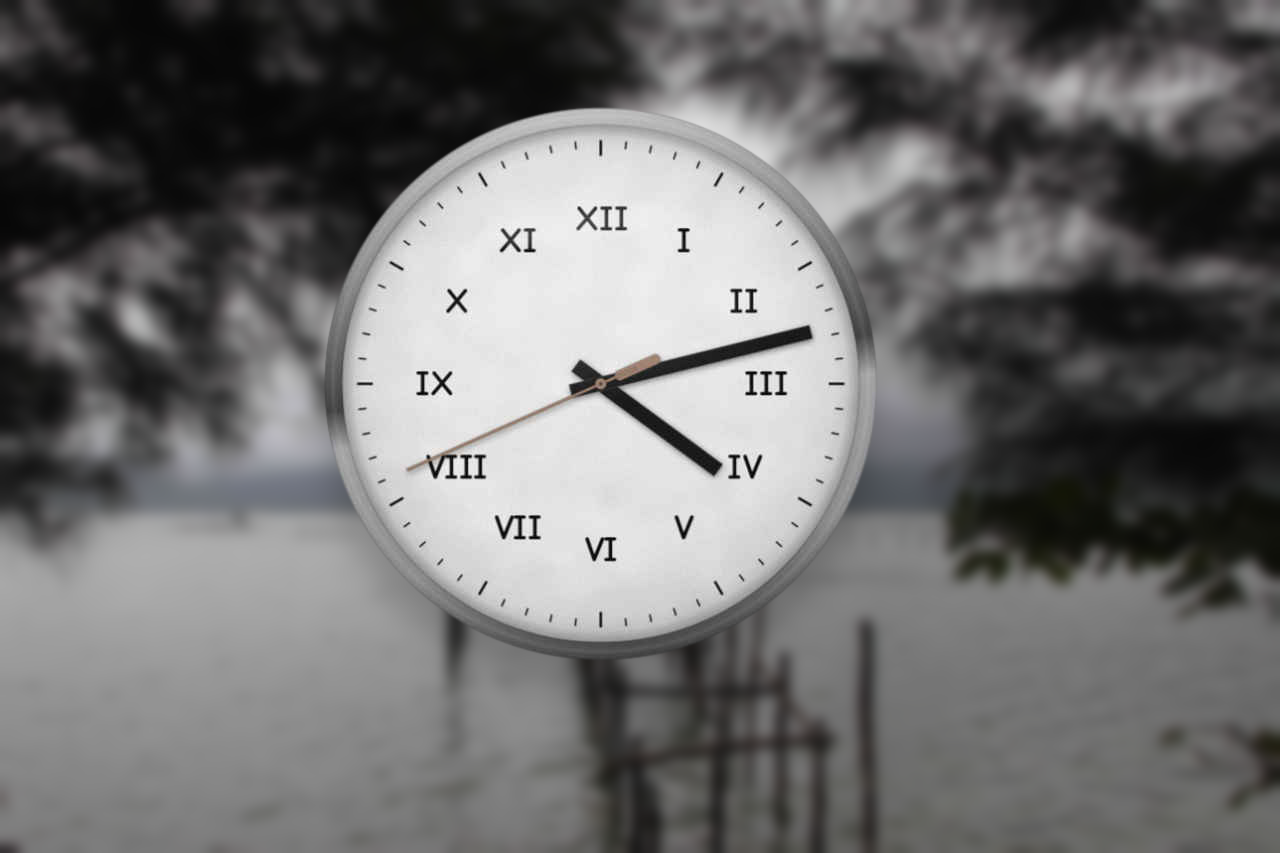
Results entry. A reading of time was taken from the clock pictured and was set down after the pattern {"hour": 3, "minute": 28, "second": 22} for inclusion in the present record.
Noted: {"hour": 4, "minute": 12, "second": 41}
